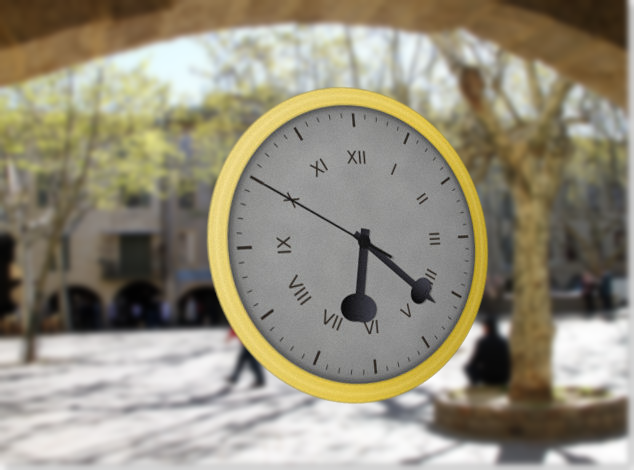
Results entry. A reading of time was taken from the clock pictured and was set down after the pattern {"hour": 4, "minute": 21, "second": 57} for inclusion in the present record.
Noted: {"hour": 6, "minute": 21, "second": 50}
